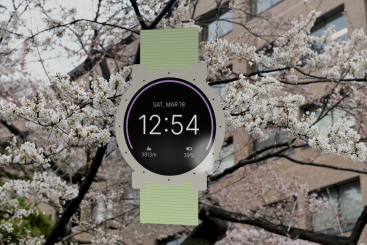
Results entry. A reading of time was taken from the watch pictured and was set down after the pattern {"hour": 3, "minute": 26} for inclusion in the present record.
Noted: {"hour": 12, "minute": 54}
